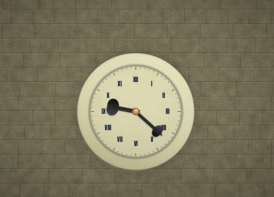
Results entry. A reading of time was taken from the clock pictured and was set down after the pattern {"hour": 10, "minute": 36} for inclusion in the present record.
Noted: {"hour": 9, "minute": 22}
